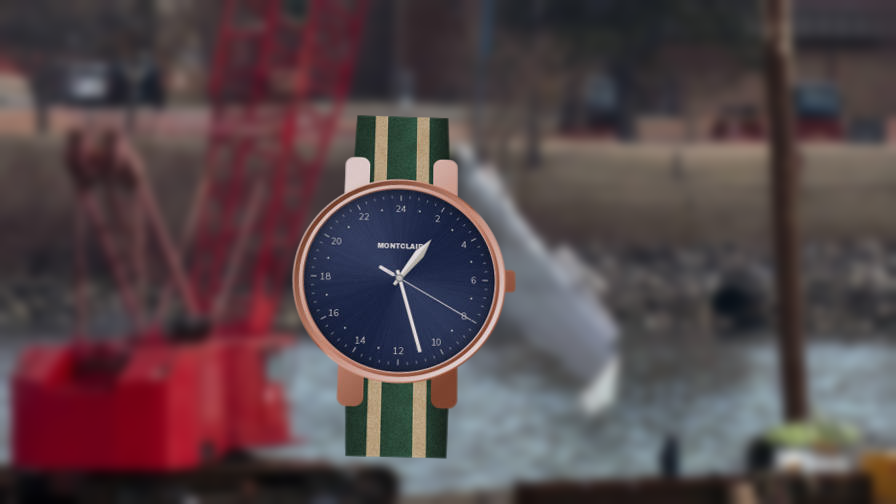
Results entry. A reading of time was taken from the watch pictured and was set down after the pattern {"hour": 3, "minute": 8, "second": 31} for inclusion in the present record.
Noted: {"hour": 2, "minute": 27, "second": 20}
